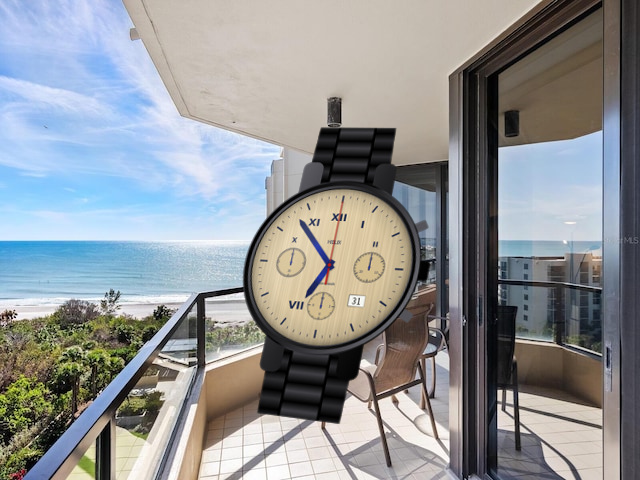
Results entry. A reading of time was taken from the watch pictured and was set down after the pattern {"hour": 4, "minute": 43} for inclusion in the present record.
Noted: {"hour": 6, "minute": 53}
